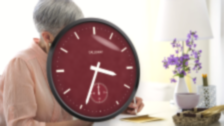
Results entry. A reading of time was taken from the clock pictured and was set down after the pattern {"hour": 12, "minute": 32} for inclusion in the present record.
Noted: {"hour": 3, "minute": 34}
